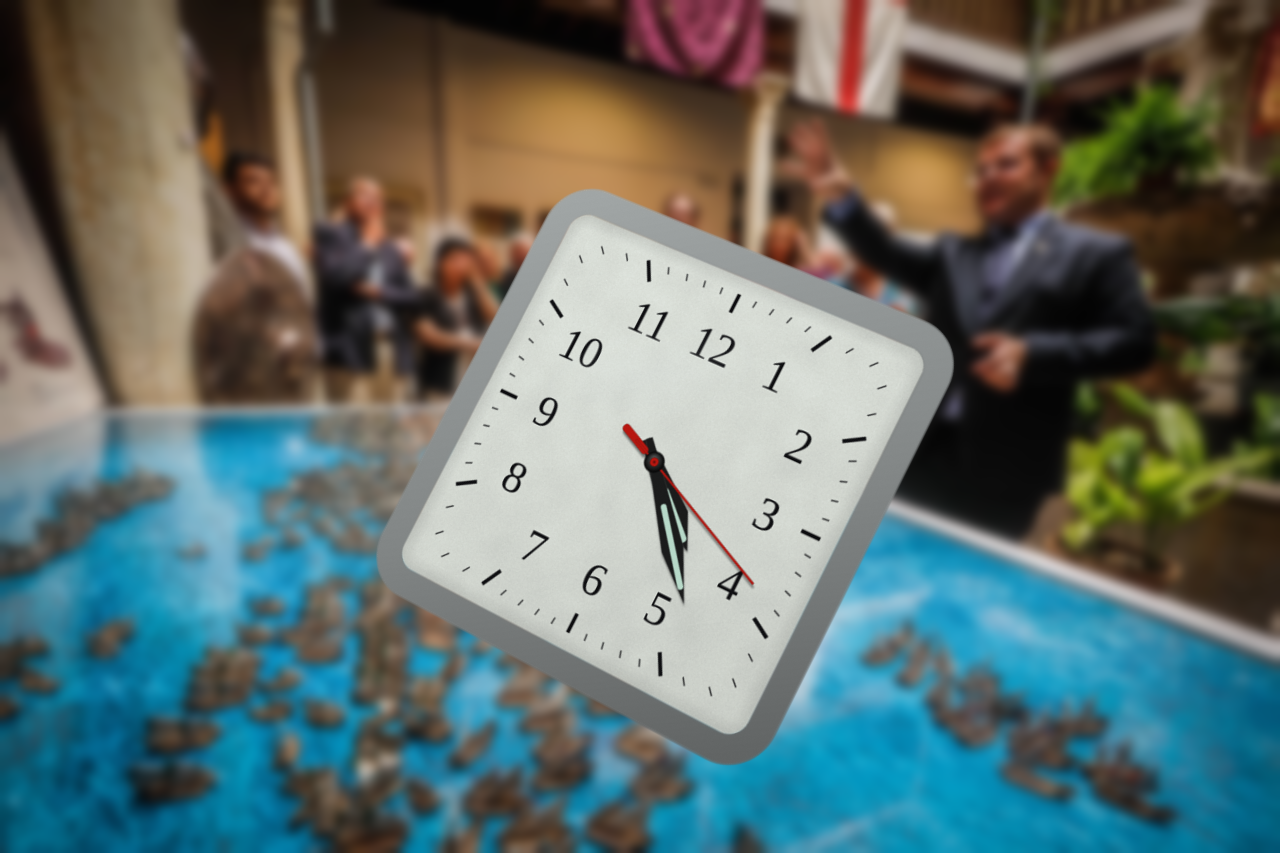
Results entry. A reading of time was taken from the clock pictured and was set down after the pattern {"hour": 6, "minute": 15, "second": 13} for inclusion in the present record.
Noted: {"hour": 4, "minute": 23, "second": 19}
